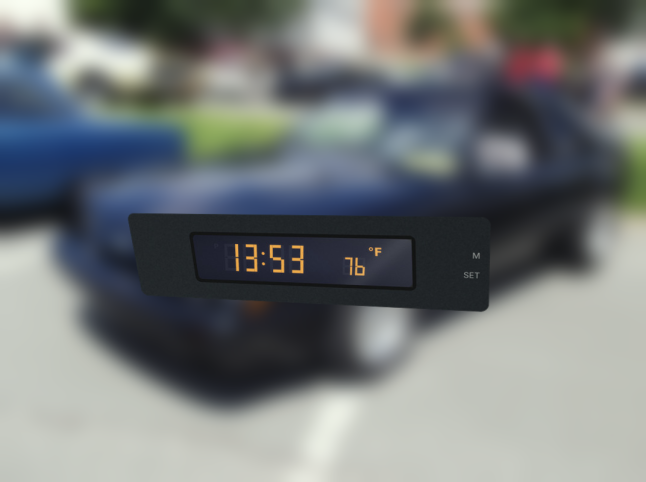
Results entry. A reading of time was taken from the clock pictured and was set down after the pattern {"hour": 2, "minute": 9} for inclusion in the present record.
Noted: {"hour": 13, "minute": 53}
